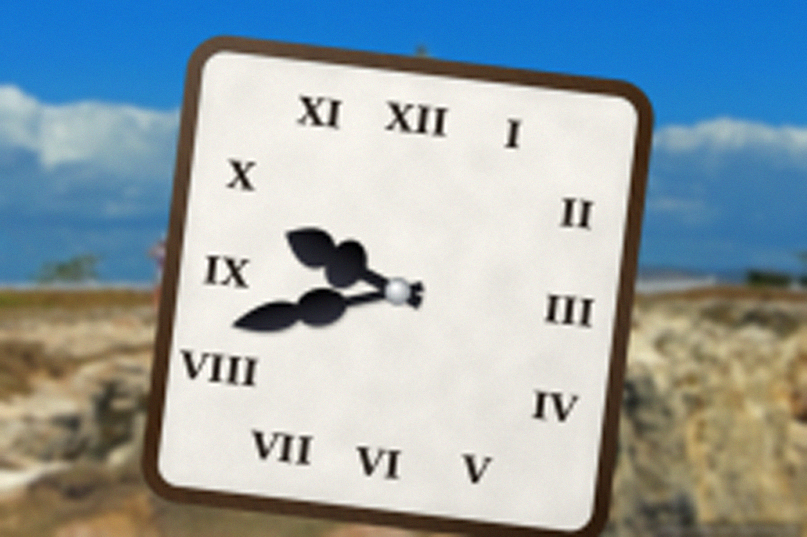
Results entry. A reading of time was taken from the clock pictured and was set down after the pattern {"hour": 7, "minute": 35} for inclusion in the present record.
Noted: {"hour": 9, "minute": 42}
